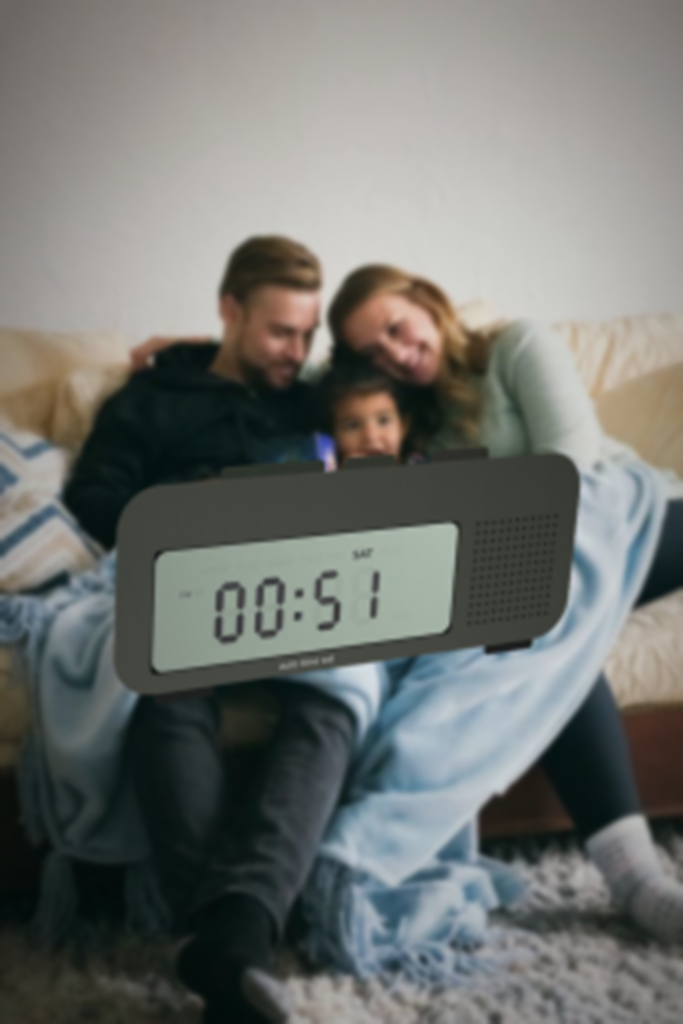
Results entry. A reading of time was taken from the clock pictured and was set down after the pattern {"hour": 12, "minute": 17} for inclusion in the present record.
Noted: {"hour": 0, "minute": 51}
